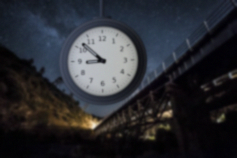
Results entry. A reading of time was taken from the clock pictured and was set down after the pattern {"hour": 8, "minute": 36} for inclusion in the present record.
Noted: {"hour": 8, "minute": 52}
